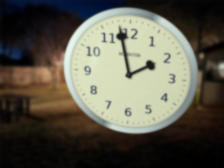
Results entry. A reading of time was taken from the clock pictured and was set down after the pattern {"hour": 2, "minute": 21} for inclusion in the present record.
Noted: {"hour": 1, "minute": 58}
